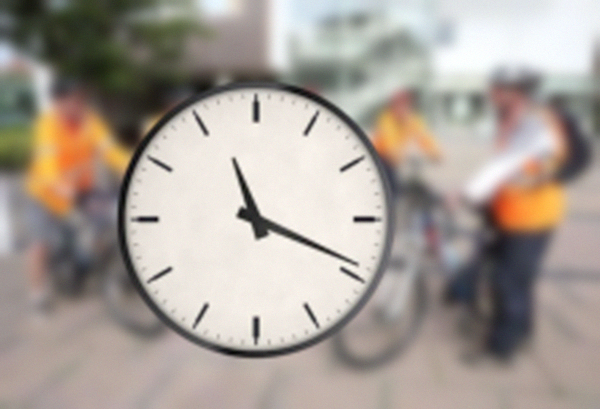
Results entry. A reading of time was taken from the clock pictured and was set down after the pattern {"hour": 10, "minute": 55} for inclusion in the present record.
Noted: {"hour": 11, "minute": 19}
